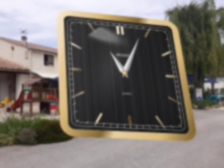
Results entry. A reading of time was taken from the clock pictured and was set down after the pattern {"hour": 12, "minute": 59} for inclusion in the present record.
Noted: {"hour": 11, "minute": 4}
